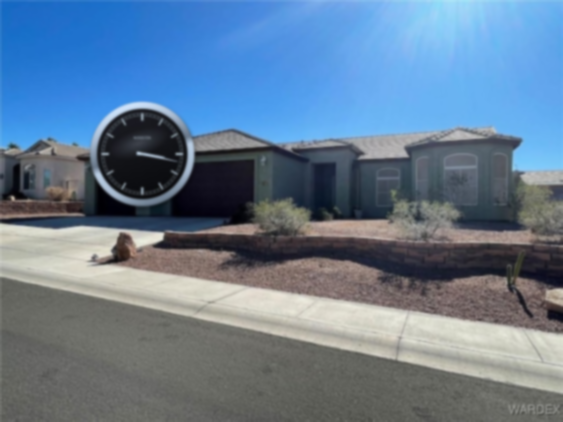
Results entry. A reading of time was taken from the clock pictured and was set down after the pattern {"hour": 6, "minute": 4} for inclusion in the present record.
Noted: {"hour": 3, "minute": 17}
